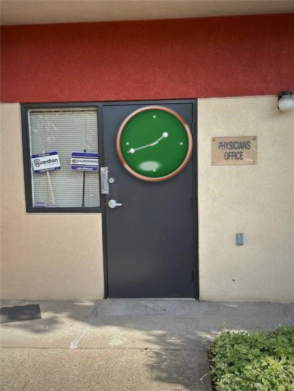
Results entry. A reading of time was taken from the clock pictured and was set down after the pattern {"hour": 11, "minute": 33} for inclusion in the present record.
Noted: {"hour": 1, "minute": 42}
